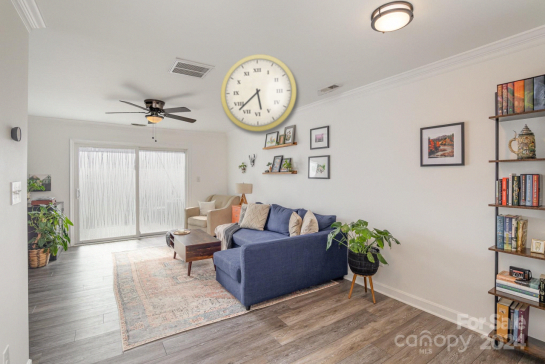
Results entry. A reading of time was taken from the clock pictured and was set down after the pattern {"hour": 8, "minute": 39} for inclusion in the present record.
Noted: {"hour": 5, "minute": 38}
